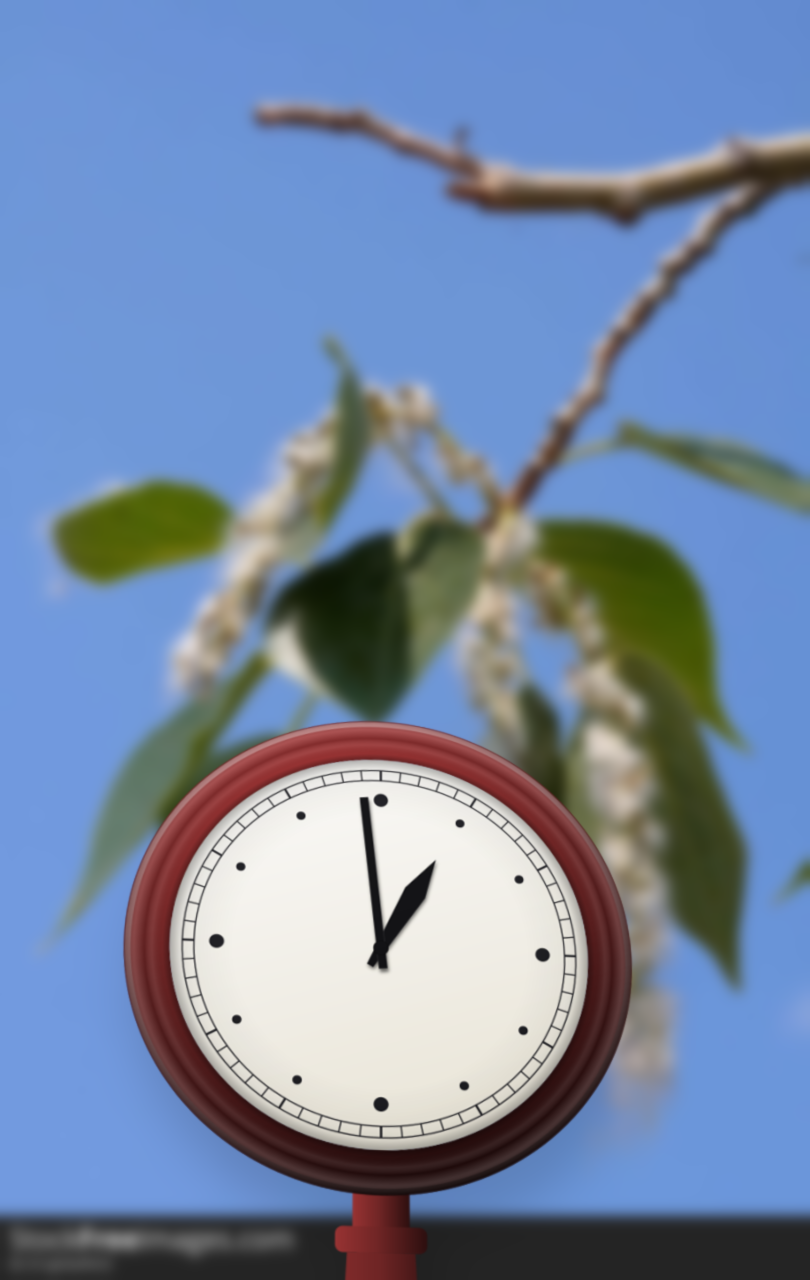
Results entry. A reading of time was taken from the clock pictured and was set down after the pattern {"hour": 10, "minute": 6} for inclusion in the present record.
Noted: {"hour": 12, "minute": 59}
